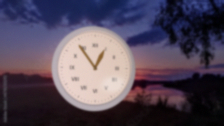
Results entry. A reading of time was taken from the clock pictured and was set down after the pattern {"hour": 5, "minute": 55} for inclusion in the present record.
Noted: {"hour": 12, "minute": 54}
